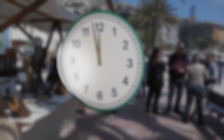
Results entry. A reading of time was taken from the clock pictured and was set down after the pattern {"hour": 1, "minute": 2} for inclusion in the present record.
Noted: {"hour": 11, "minute": 58}
